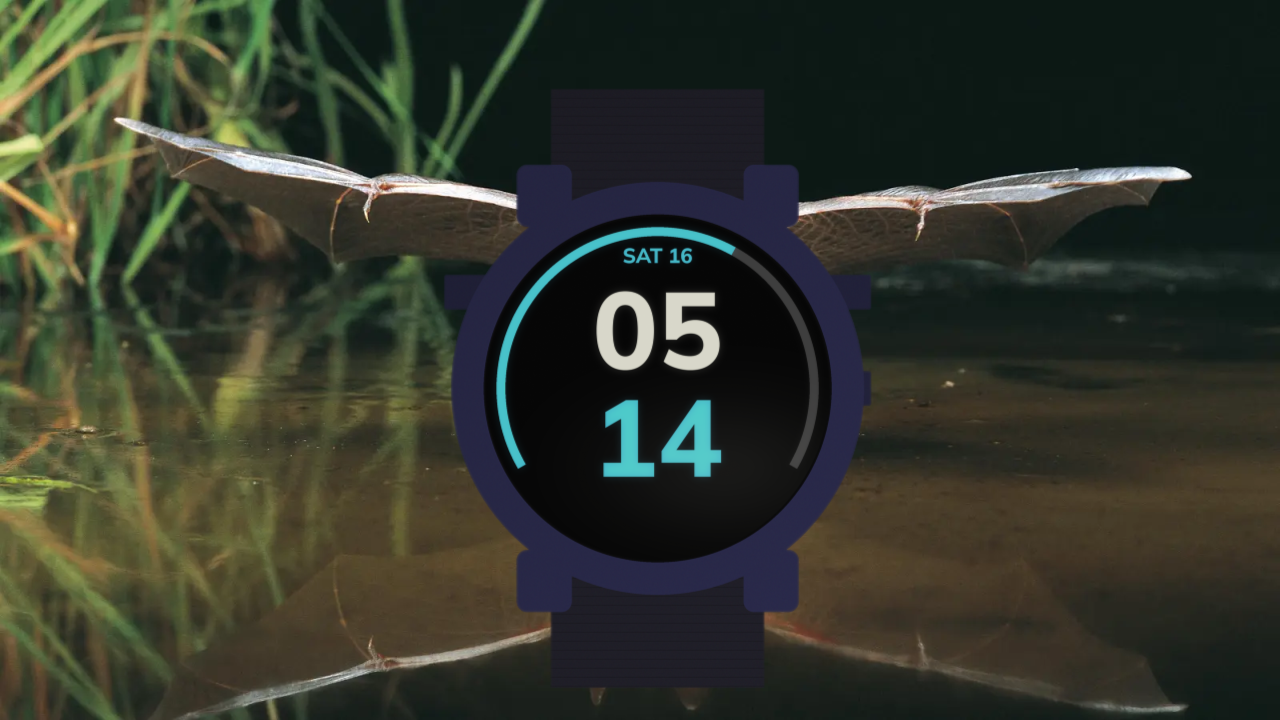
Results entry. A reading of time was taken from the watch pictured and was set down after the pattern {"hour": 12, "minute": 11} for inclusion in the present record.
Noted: {"hour": 5, "minute": 14}
